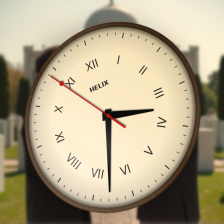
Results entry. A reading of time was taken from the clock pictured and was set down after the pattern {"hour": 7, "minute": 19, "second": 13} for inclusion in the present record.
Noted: {"hour": 3, "minute": 32, "second": 54}
